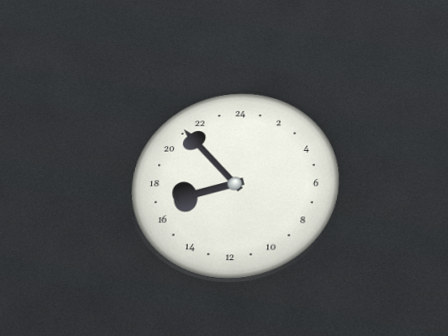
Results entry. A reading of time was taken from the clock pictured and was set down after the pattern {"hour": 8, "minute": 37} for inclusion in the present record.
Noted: {"hour": 16, "minute": 53}
